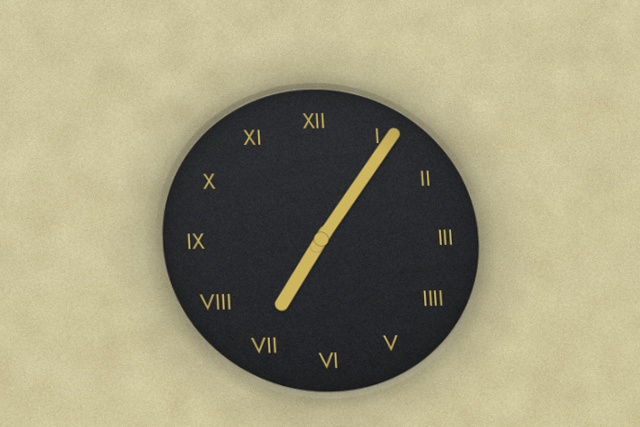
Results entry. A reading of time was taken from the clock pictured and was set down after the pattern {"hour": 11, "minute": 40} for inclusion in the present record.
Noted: {"hour": 7, "minute": 6}
